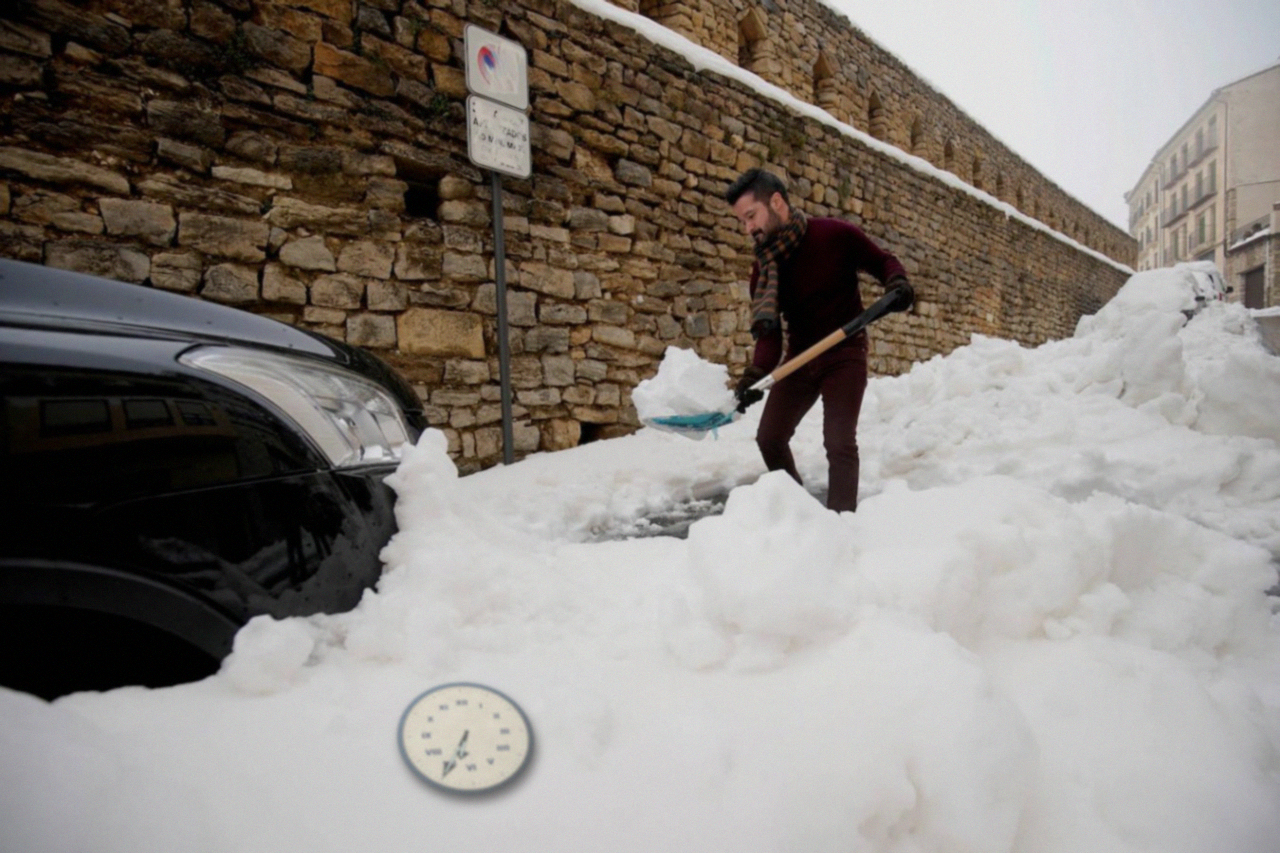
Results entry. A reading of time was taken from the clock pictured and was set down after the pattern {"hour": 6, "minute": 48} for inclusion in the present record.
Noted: {"hour": 6, "minute": 35}
